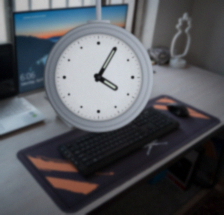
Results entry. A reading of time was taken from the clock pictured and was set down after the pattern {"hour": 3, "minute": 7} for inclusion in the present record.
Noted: {"hour": 4, "minute": 5}
